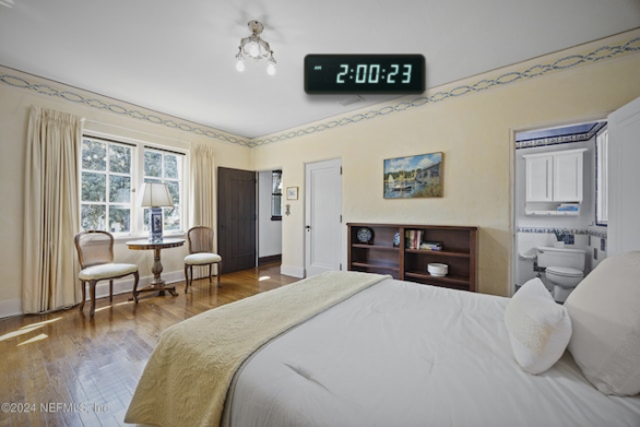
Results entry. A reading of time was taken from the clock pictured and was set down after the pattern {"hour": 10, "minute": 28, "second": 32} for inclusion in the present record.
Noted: {"hour": 2, "minute": 0, "second": 23}
